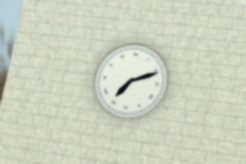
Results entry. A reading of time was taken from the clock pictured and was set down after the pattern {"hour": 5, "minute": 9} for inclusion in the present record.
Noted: {"hour": 7, "minute": 11}
